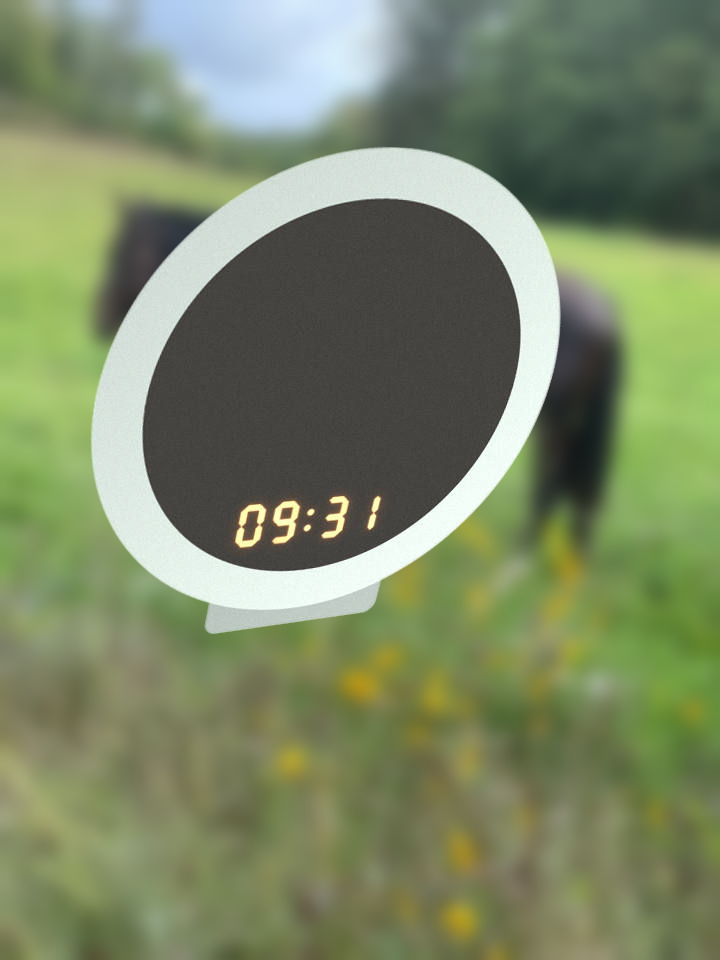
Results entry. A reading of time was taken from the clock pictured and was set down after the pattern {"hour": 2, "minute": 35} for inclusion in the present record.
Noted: {"hour": 9, "minute": 31}
